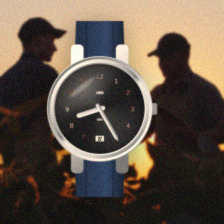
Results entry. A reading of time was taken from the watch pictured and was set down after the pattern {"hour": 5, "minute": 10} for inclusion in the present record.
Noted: {"hour": 8, "minute": 25}
